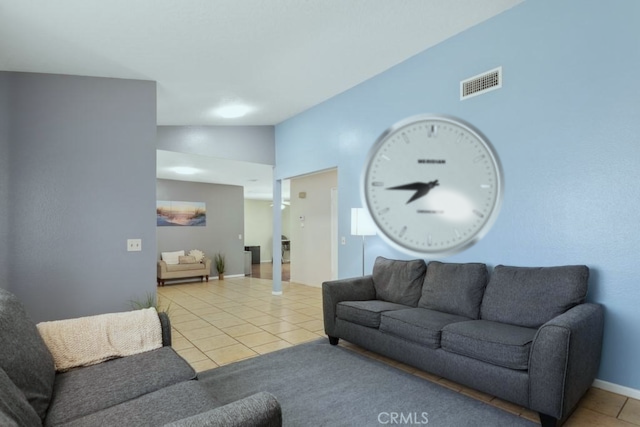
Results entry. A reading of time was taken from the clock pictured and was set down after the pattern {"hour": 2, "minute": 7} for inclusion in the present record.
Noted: {"hour": 7, "minute": 44}
